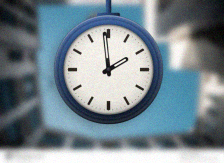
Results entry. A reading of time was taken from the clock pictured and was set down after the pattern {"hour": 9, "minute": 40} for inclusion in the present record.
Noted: {"hour": 1, "minute": 59}
